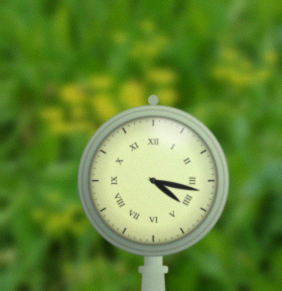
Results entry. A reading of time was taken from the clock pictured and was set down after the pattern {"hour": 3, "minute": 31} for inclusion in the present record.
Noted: {"hour": 4, "minute": 17}
